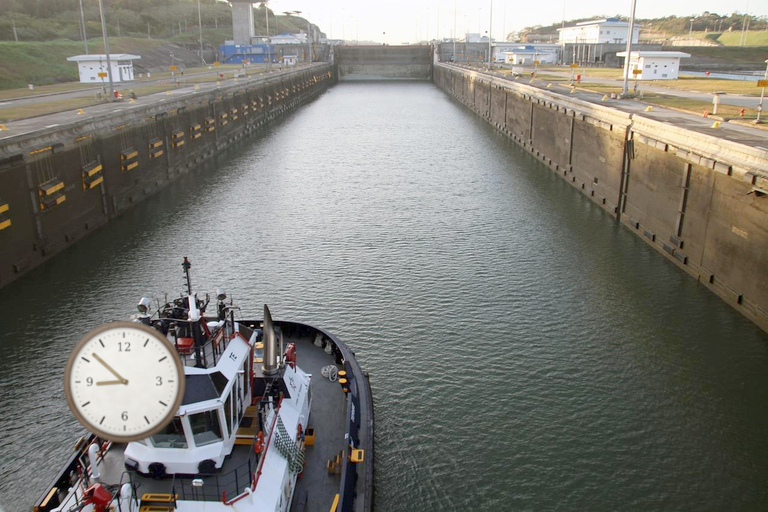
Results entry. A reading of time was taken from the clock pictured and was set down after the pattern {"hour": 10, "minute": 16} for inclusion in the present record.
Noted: {"hour": 8, "minute": 52}
